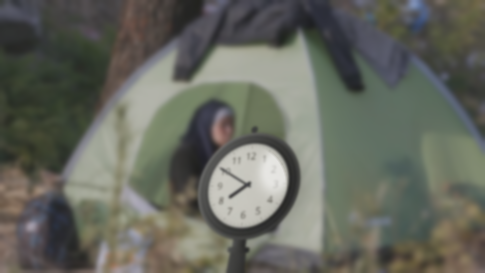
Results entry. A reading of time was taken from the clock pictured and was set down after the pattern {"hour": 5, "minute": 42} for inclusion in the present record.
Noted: {"hour": 7, "minute": 50}
